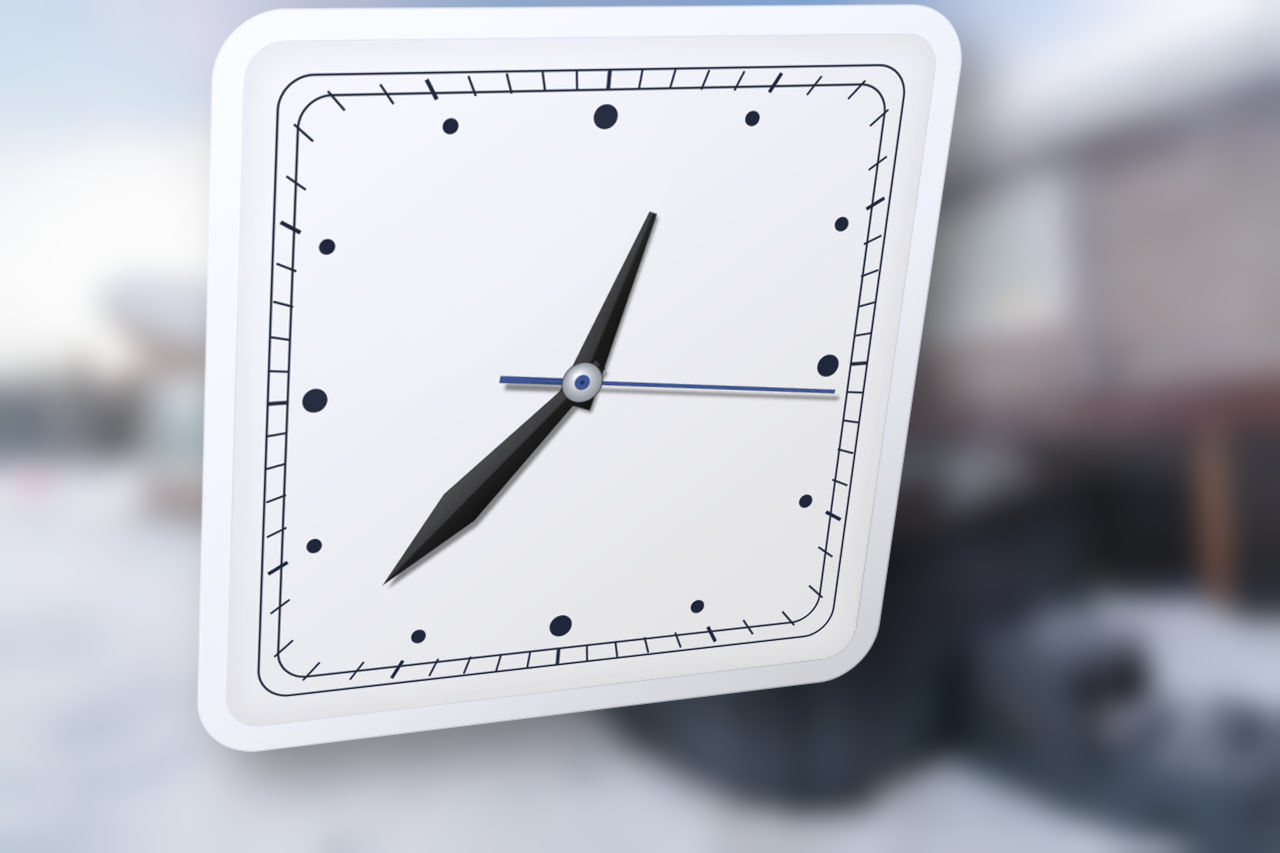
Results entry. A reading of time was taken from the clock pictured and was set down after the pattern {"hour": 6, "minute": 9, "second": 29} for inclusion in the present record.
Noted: {"hour": 12, "minute": 37, "second": 16}
